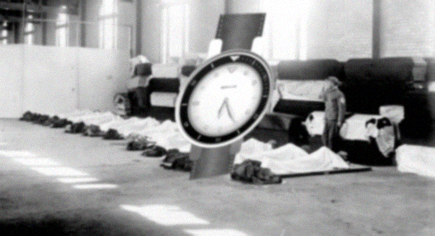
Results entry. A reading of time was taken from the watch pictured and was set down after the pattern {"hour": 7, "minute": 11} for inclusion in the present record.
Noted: {"hour": 6, "minute": 25}
